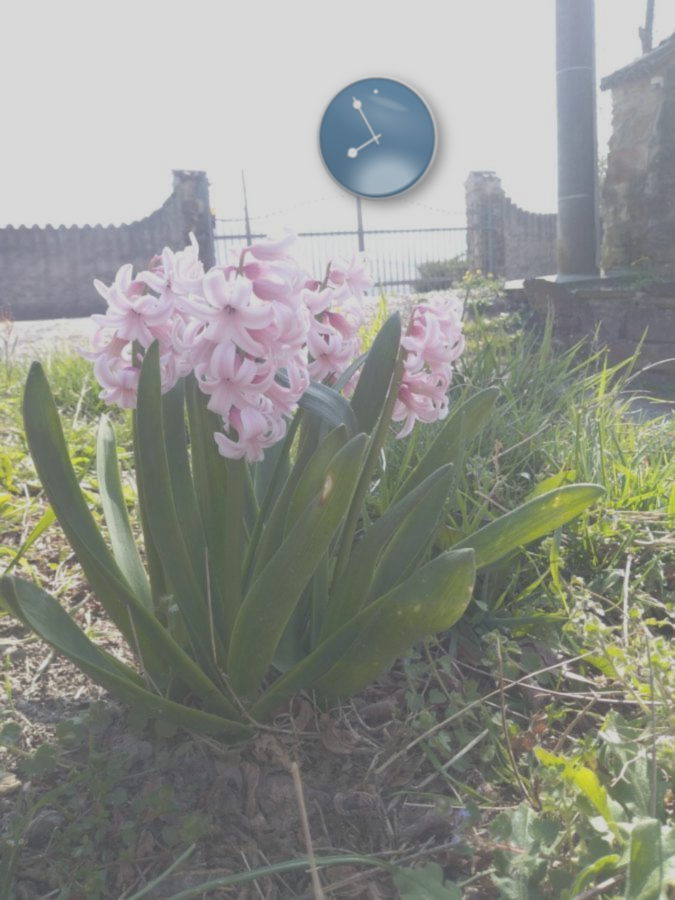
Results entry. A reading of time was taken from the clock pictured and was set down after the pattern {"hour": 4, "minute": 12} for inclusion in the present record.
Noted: {"hour": 7, "minute": 55}
